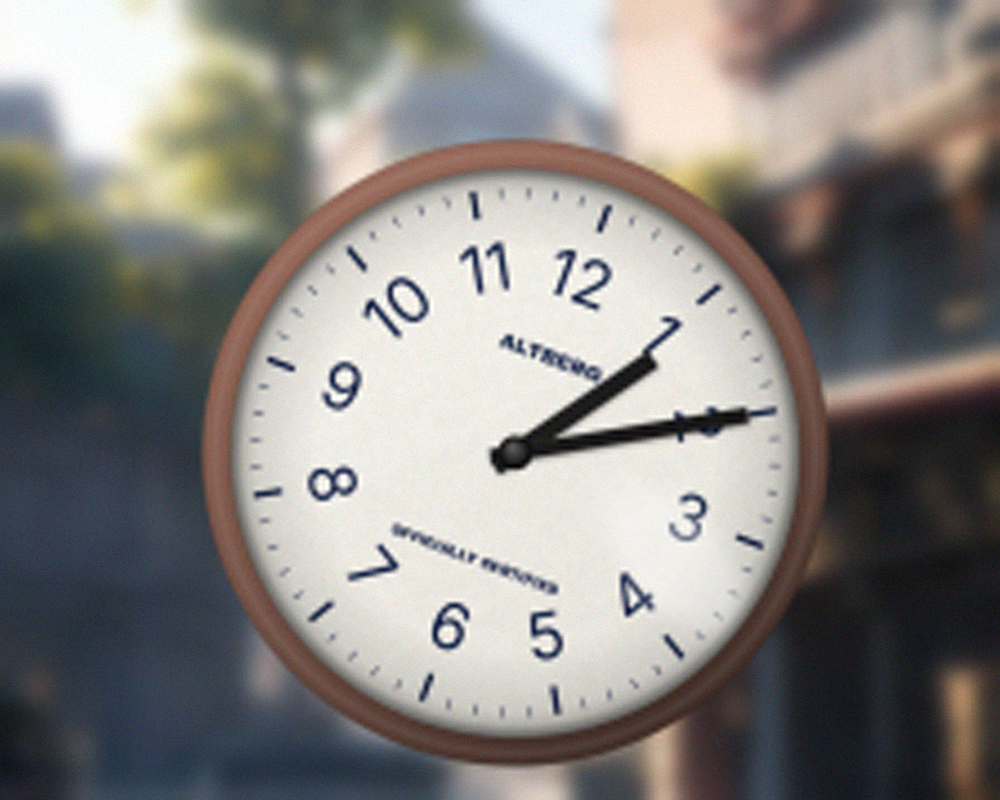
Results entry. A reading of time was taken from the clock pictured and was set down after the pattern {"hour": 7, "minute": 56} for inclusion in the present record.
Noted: {"hour": 1, "minute": 10}
